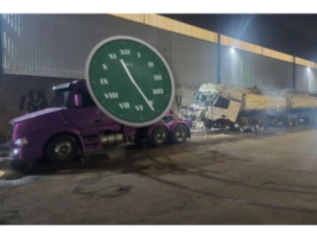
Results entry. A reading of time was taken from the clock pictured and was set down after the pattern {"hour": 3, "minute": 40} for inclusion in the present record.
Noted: {"hour": 11, "minute": 26}
